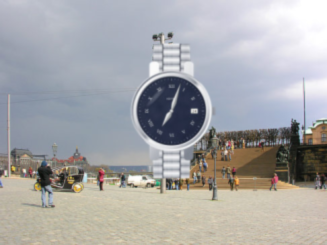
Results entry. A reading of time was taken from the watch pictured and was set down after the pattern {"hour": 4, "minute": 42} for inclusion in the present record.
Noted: {"hour": 7, "minute": 3}
